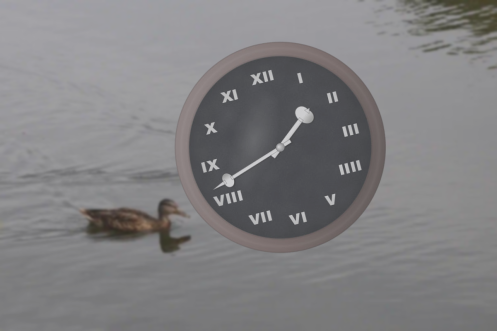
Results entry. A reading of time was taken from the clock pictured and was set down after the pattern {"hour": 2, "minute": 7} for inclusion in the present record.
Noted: {"hour": 1, "minute": 42}
